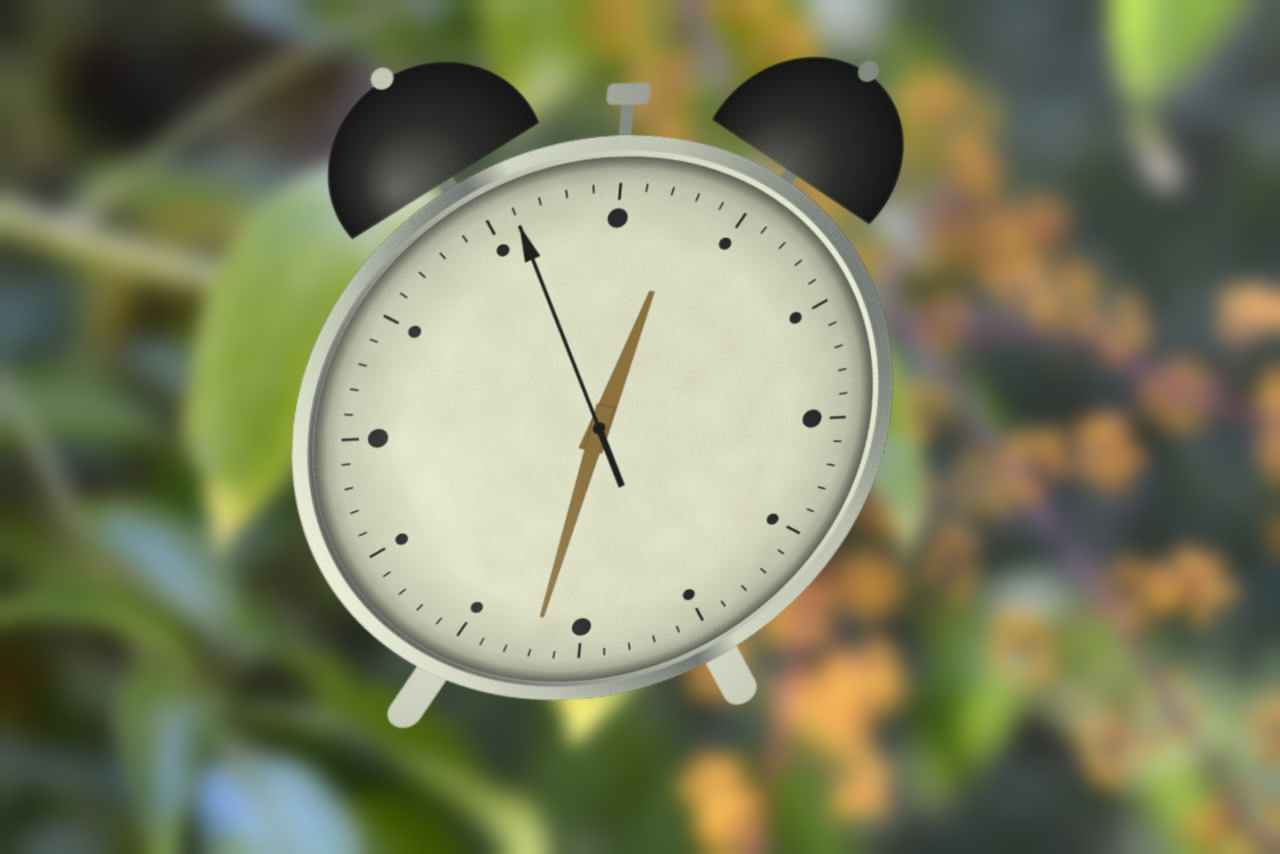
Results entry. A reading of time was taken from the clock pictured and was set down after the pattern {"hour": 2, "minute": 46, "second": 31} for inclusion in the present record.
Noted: {"hour": 12, "minute": 31, "second": 56}
